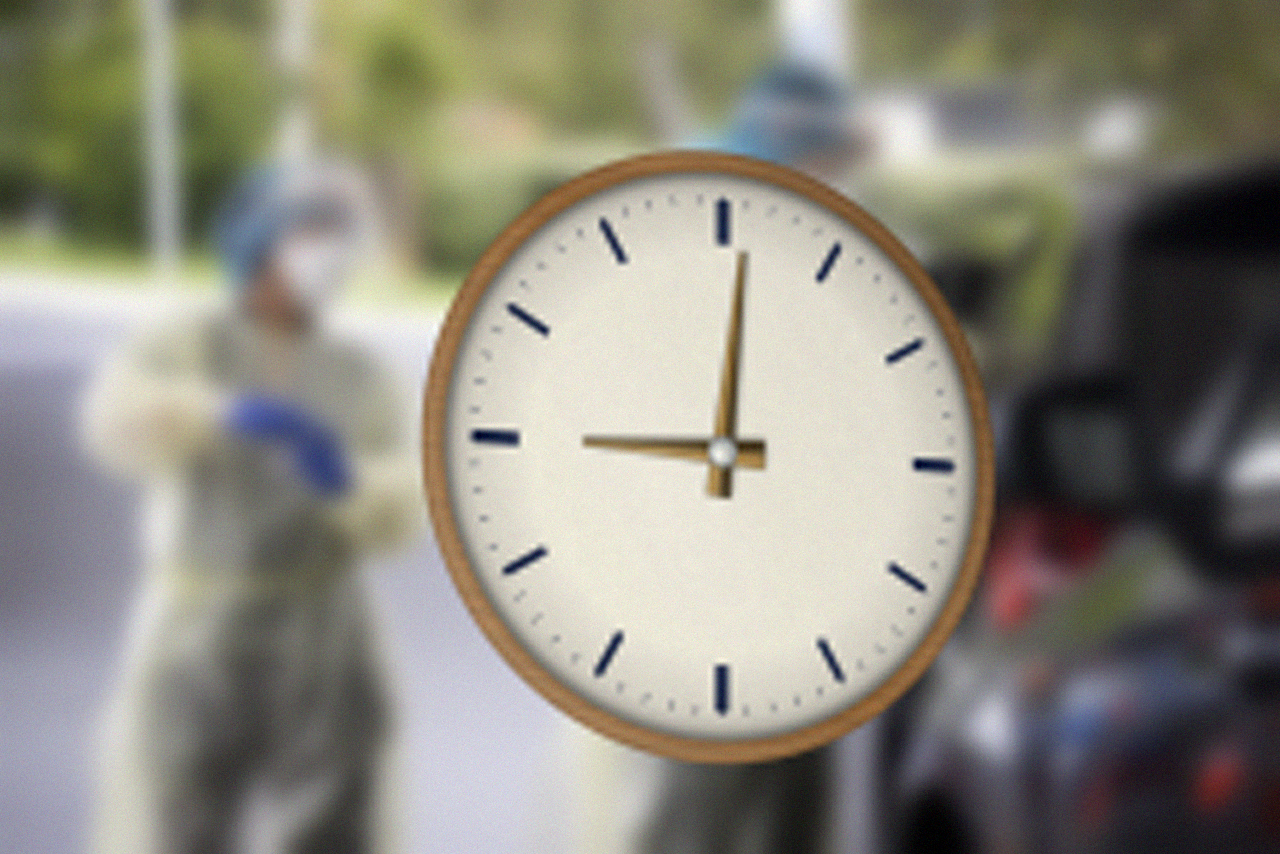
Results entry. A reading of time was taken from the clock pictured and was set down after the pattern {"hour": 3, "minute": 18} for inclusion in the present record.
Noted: {"hour": 9, "minute": 1}
